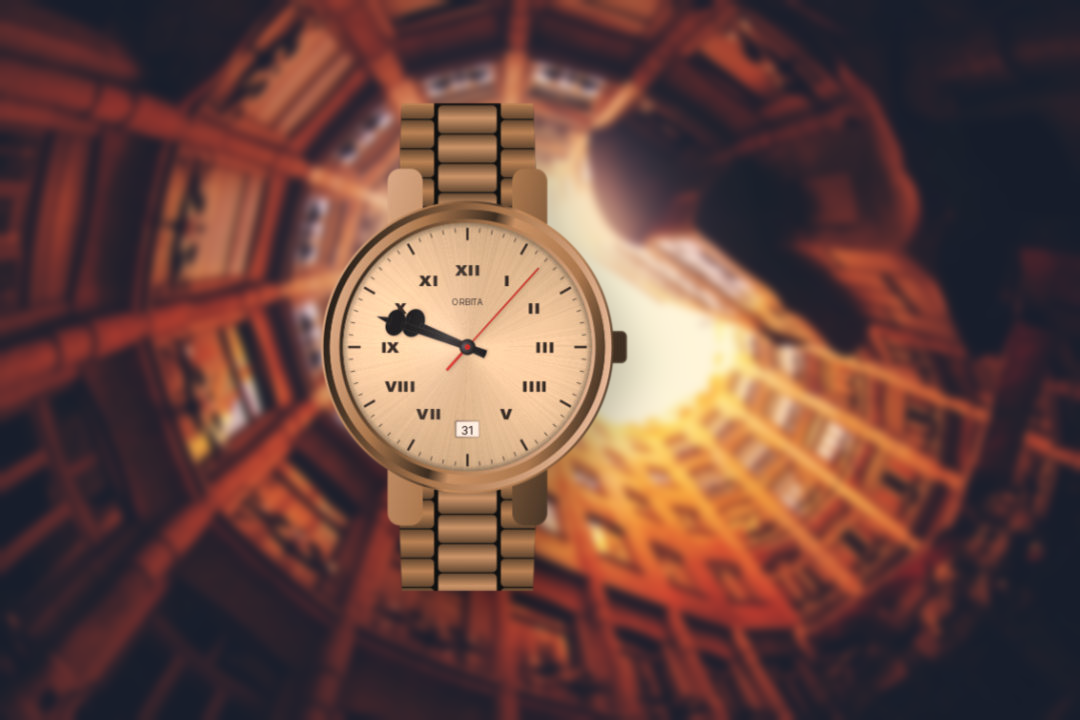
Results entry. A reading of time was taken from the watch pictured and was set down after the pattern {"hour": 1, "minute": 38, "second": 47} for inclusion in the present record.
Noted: {"hour": 9, "minute": 48, "second": 7}
